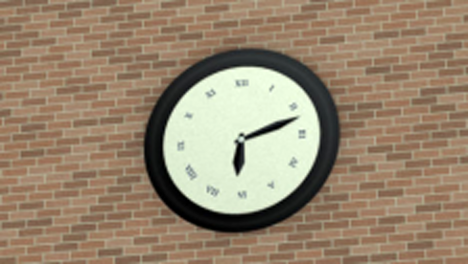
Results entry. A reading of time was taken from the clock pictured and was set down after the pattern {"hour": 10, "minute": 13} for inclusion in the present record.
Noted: {"hour": 6, "minute": 12}
